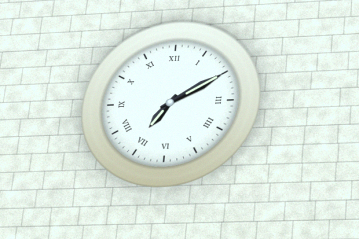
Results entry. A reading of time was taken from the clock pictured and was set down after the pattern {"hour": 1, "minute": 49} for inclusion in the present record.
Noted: {"hour": 7, "minute": 10}
